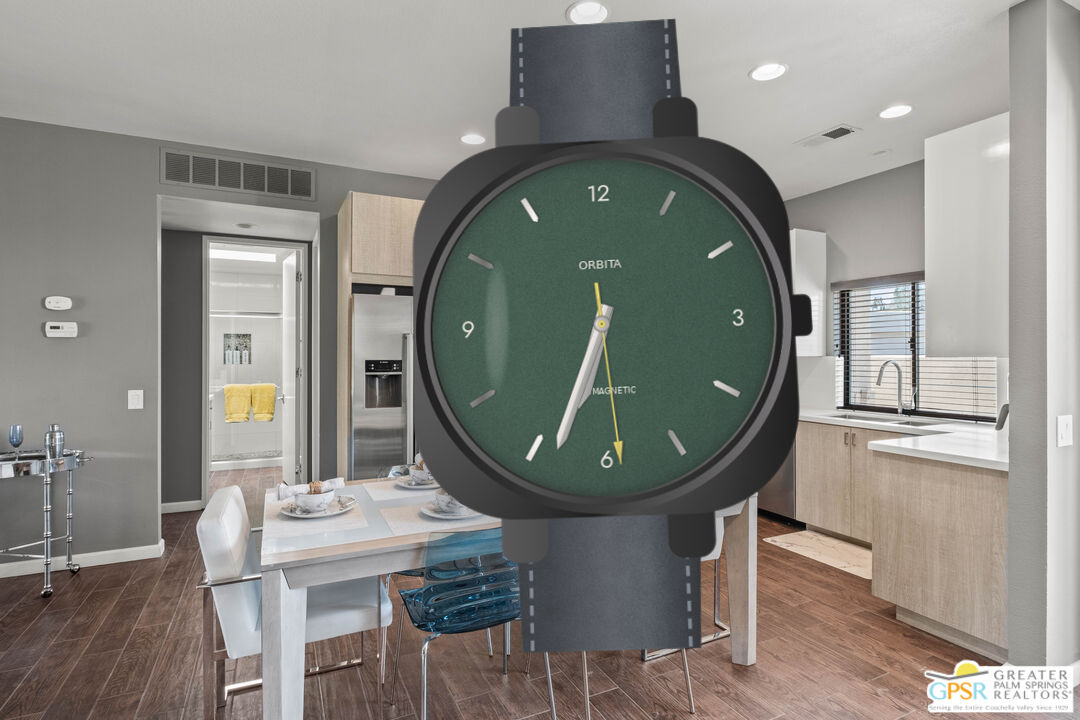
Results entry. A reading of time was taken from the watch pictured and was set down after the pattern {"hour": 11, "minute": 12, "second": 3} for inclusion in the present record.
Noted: {"hour": 6, "minute": 33, "second": 29}
